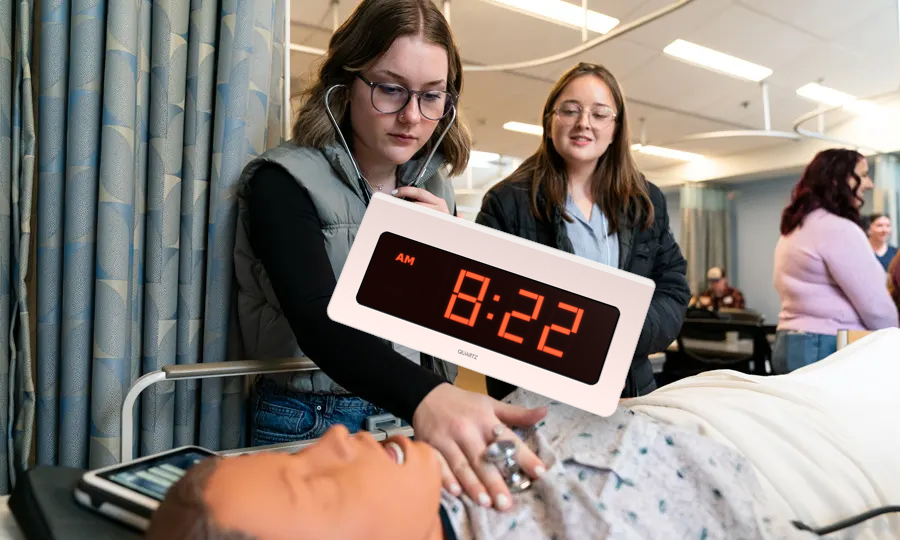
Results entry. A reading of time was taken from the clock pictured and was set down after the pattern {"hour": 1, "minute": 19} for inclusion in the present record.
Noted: {"hour": 8, "minute": 22}
